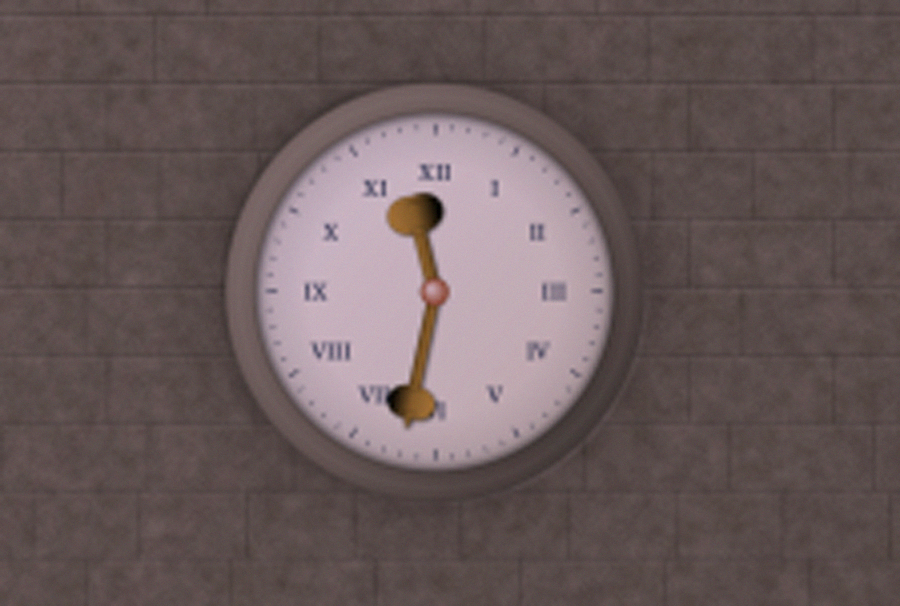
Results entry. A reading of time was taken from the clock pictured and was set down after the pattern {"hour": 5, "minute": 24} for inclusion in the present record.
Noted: {"hour": 11, "minute": 32}
